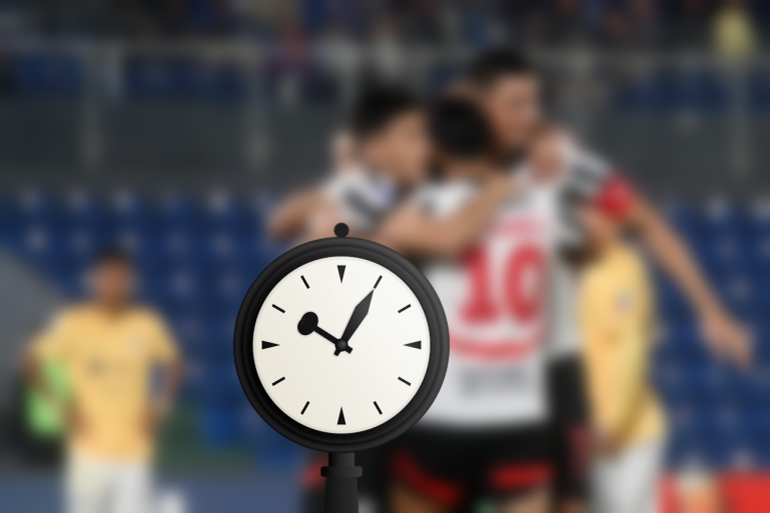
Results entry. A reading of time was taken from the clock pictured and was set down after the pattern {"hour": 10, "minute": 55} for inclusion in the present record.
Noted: {"hour": 10, "minute": 5}
